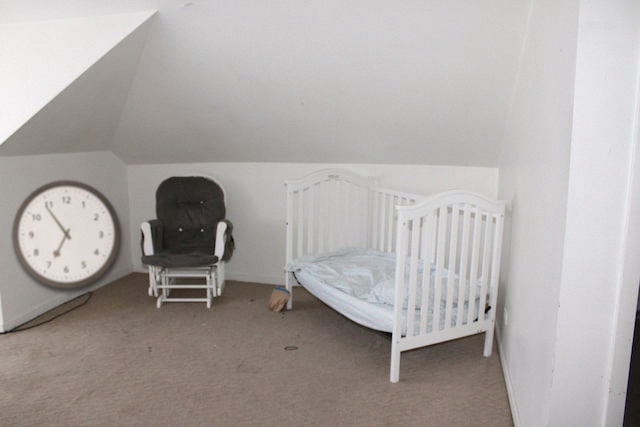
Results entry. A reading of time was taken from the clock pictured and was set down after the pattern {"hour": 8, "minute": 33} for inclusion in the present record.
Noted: {"hour": 6, "minute": 54}
